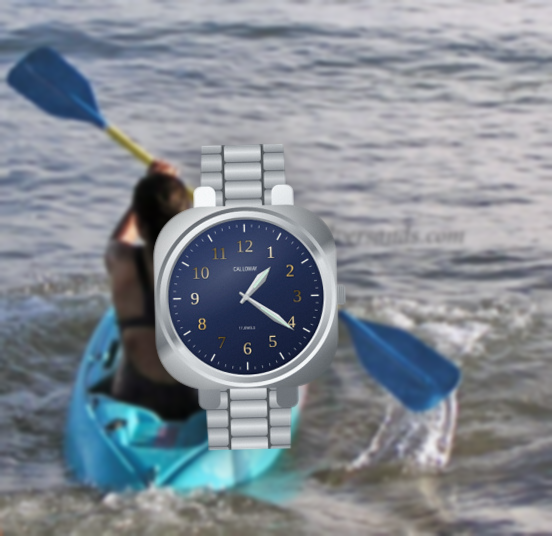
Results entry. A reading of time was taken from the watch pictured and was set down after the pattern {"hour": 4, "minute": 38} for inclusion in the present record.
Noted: {"hour": 1, "minute": 21}
